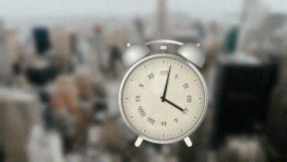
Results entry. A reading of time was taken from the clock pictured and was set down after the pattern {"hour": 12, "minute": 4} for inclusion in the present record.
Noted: {"hour": 4, "minute": 2}
